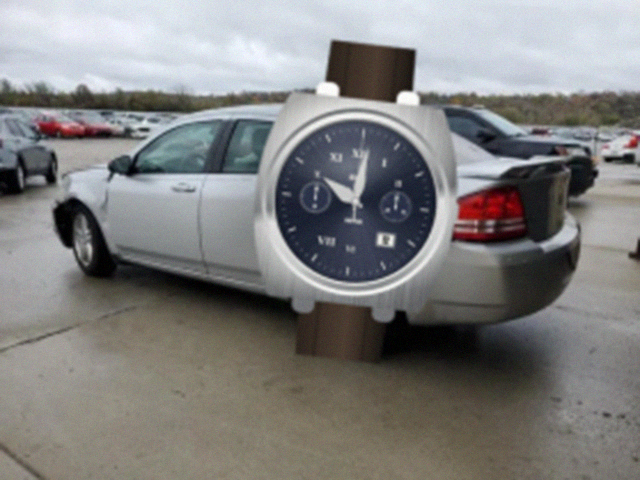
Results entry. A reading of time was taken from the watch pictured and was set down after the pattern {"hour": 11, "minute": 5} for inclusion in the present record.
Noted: {"hour": 10, "minute": 1}
